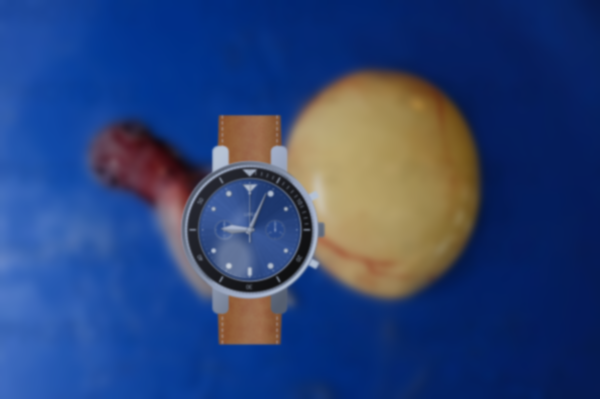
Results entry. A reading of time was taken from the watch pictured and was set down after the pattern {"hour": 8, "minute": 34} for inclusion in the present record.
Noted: {"hour": 9, "minute": 4}
